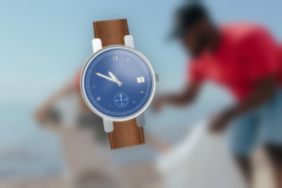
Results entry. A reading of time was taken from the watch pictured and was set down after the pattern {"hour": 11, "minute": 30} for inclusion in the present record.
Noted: {"hour": 10, "minute": 50}
